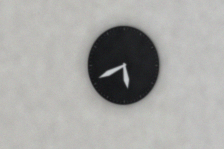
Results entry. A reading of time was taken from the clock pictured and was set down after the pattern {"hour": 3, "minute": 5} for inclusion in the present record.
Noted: {"hour": 5, "minute": 41}
